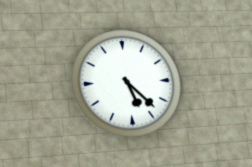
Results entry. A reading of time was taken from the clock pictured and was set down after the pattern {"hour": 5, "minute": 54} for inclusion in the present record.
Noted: {"hour": 5, "minute": 23}
